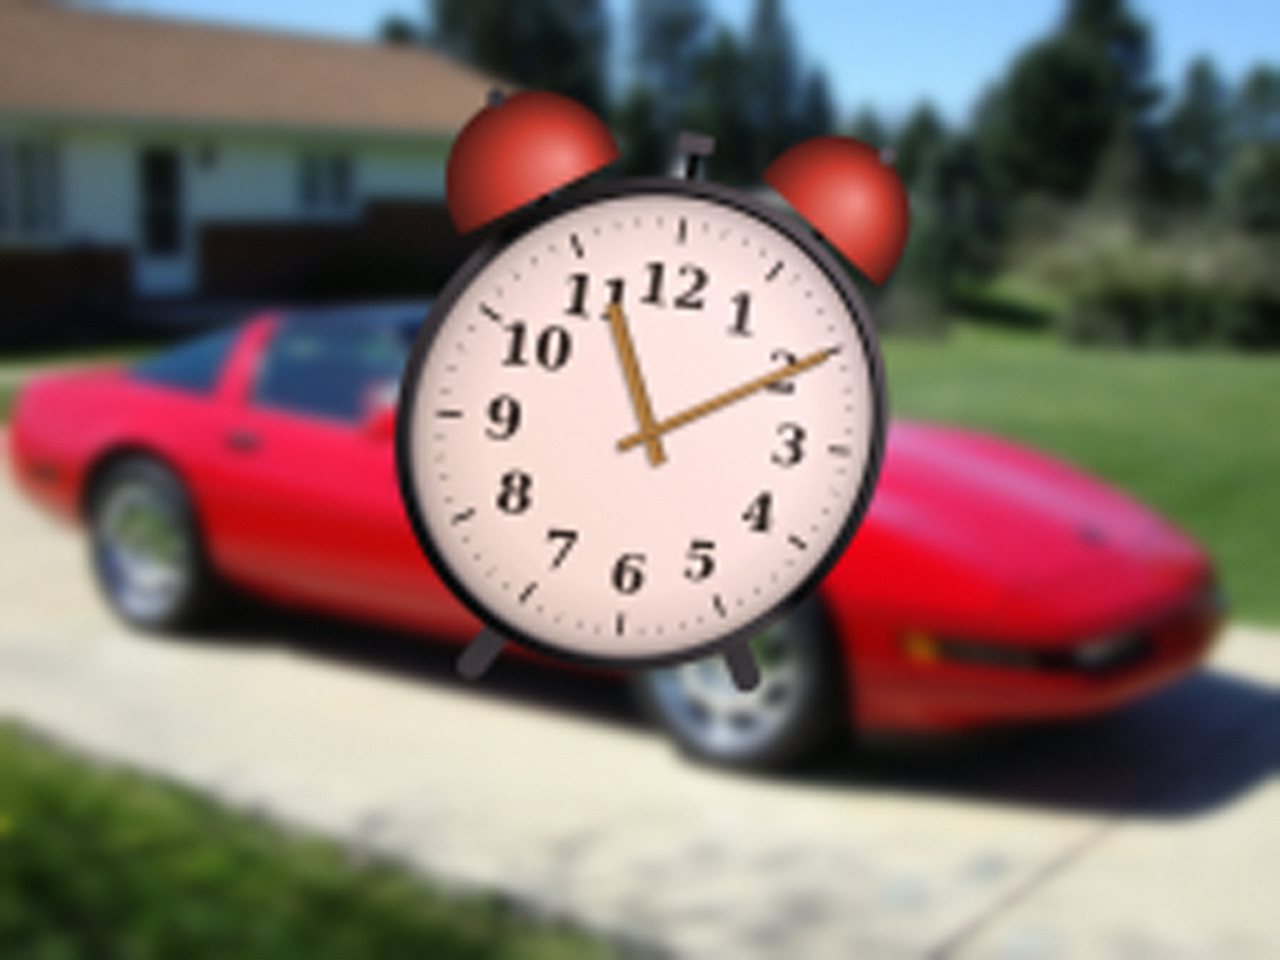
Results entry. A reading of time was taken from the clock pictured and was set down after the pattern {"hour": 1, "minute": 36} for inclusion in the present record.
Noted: {"hour": 11, "minute": 10}
